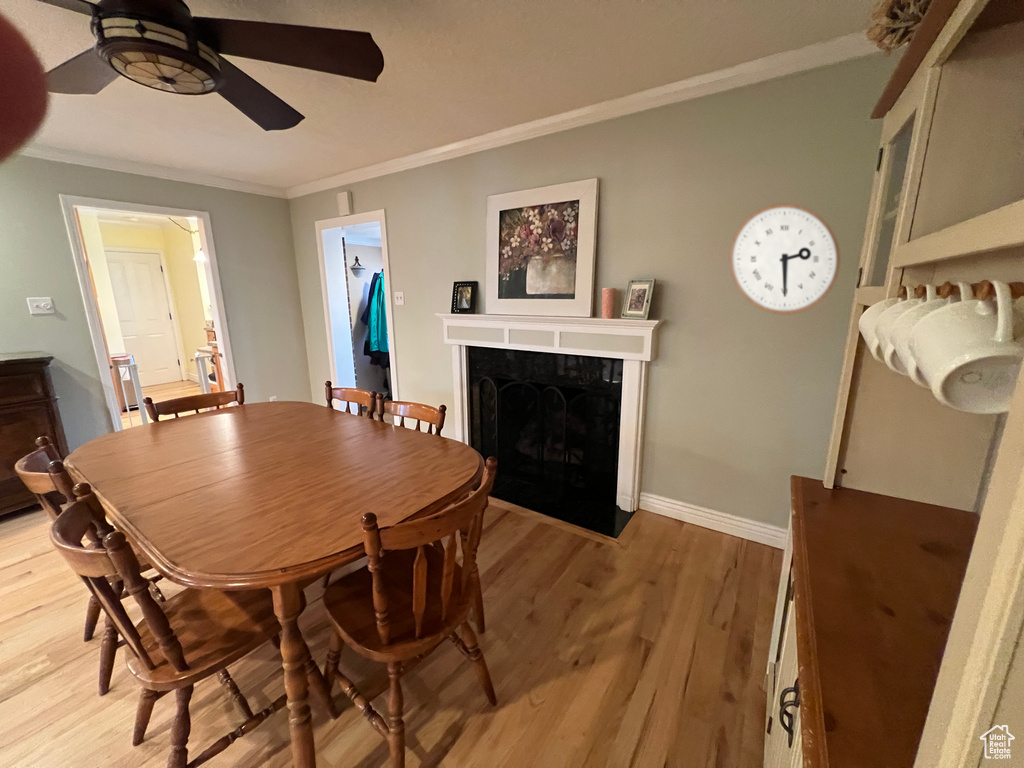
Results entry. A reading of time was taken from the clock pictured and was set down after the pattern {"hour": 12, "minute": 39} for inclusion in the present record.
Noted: {"hour": 2, "minute": 30}
